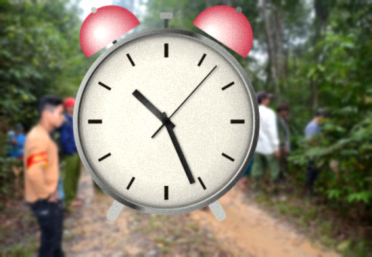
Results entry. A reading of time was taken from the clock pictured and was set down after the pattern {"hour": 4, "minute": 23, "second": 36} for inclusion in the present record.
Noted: {"hour": 10, "minute": 26, "second": 7}
